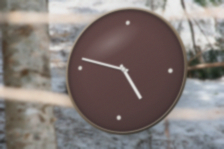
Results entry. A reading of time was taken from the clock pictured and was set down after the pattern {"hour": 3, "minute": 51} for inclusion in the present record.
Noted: {"hour": 4, "minute": 47}
